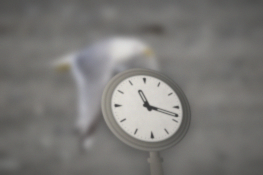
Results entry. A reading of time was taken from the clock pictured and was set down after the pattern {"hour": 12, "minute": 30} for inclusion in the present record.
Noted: {"hour": 11, "minute": 18}
